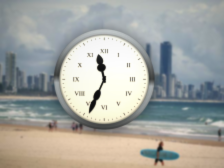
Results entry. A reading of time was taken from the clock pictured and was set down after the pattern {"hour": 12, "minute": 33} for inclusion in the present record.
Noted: {"hour": 11, "minute": 34}
